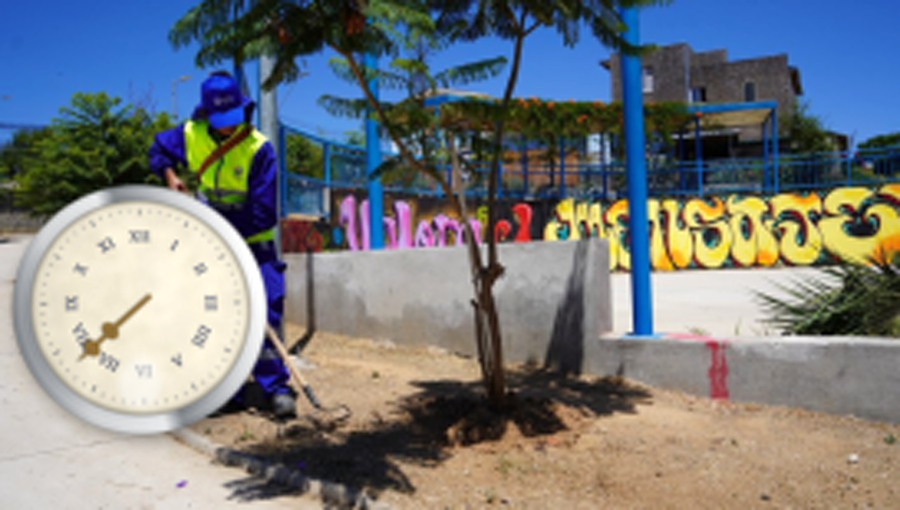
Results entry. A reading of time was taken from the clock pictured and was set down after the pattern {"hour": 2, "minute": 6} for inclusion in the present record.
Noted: {"hour": 7, "minute": 38}
